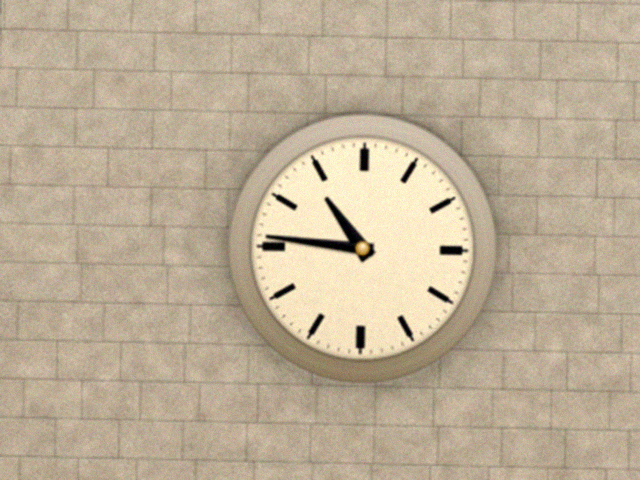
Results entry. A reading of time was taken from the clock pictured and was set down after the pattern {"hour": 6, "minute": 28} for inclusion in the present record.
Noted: {"hour": 10, "minute": 46}
